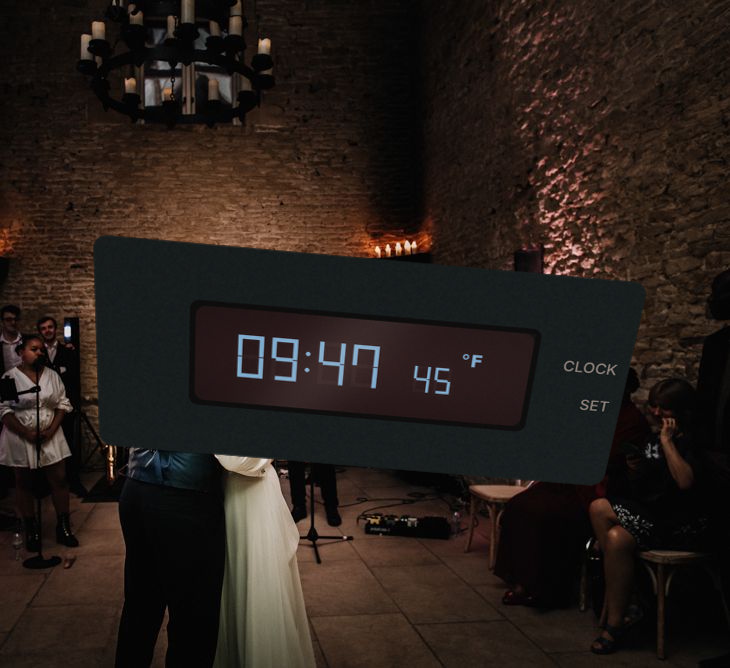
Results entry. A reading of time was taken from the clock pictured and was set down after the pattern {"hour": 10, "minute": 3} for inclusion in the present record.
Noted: {"hour": 9, "minute": 47}
